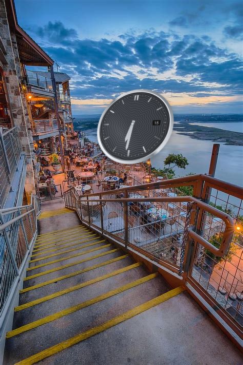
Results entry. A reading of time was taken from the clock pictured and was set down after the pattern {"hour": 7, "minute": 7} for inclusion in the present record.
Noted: {"hour": 6, "minute": 31}
